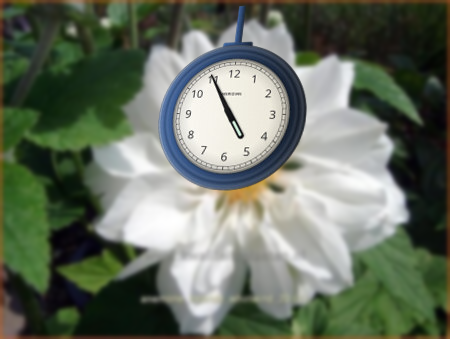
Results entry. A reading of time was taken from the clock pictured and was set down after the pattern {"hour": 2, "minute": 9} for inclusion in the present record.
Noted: {"hour": 4, "minute": 55}
